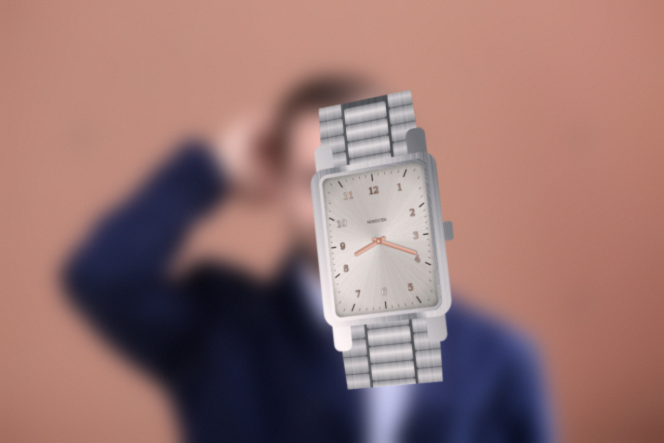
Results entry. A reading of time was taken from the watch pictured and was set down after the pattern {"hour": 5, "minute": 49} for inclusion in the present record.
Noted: {"hour": 8, "minute": 19}
